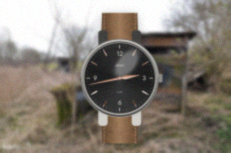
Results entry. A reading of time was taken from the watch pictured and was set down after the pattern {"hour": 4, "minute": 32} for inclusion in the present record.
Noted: {"hour": 2, "minute": 43}
